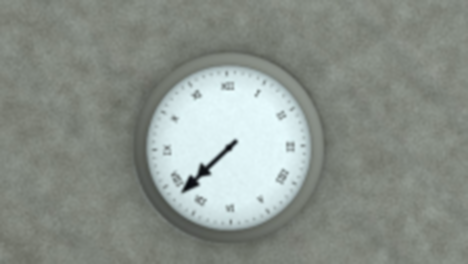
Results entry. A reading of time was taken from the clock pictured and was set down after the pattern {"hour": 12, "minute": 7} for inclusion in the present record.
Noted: {"hour": 7, "minute": 38}
